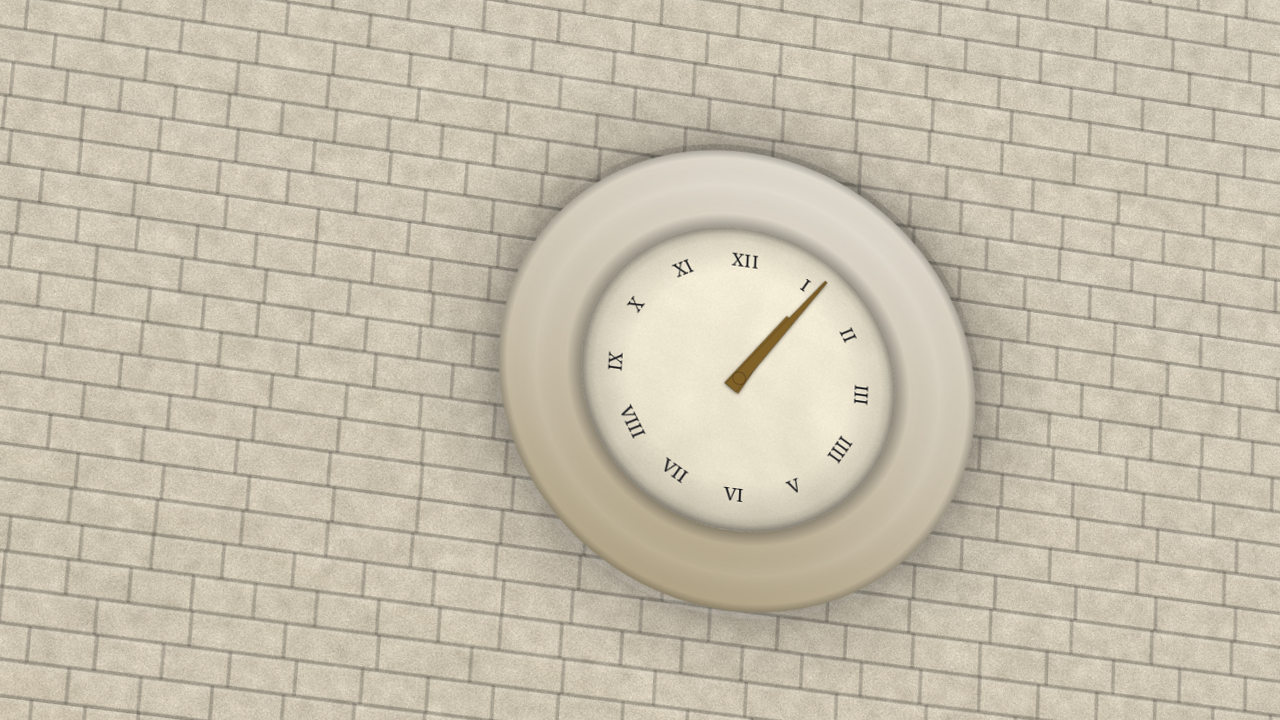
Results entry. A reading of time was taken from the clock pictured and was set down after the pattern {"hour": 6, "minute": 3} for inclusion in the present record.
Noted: {"hour": 1, "minute": 6}
